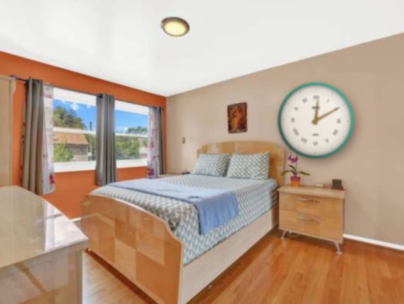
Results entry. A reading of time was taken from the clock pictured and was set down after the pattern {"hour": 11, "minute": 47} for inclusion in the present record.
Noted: {"hour": 12, "minute": 10}
